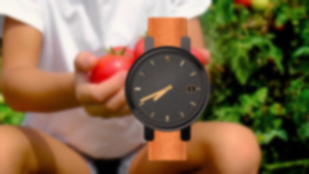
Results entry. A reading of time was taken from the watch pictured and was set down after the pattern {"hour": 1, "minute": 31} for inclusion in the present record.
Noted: {"hour": 7, "minute": 41}
